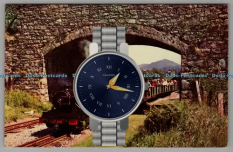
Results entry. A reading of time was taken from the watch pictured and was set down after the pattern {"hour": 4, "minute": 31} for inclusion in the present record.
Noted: {"hour": 1, "minute": 17}
